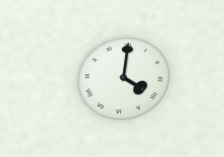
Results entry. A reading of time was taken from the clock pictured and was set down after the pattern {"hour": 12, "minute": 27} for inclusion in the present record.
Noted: {"hour": 4, "minute": 0}
